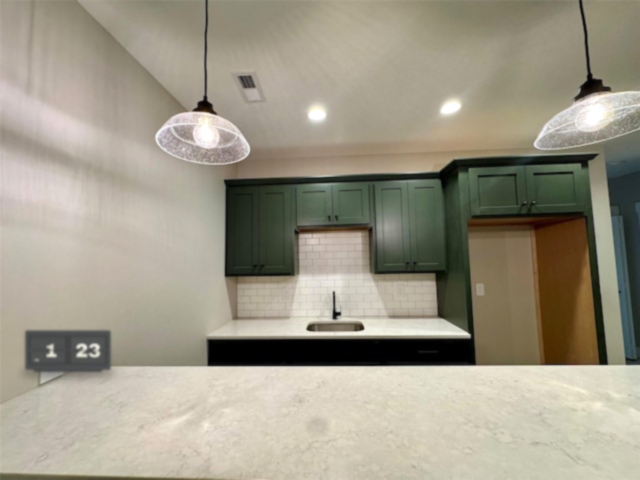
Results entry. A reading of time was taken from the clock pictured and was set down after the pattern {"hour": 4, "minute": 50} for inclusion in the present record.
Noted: {"hour": 1, "minute": 23}
